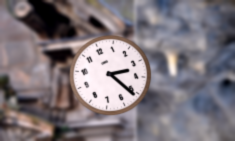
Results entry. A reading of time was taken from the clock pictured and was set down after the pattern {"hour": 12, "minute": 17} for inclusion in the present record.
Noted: {"hour": 3, "minute": 26}
